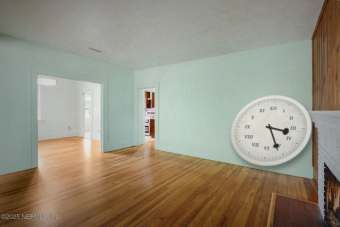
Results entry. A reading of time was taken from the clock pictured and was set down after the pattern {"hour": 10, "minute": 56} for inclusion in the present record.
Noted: {"hour": 3, "minute": 26}
